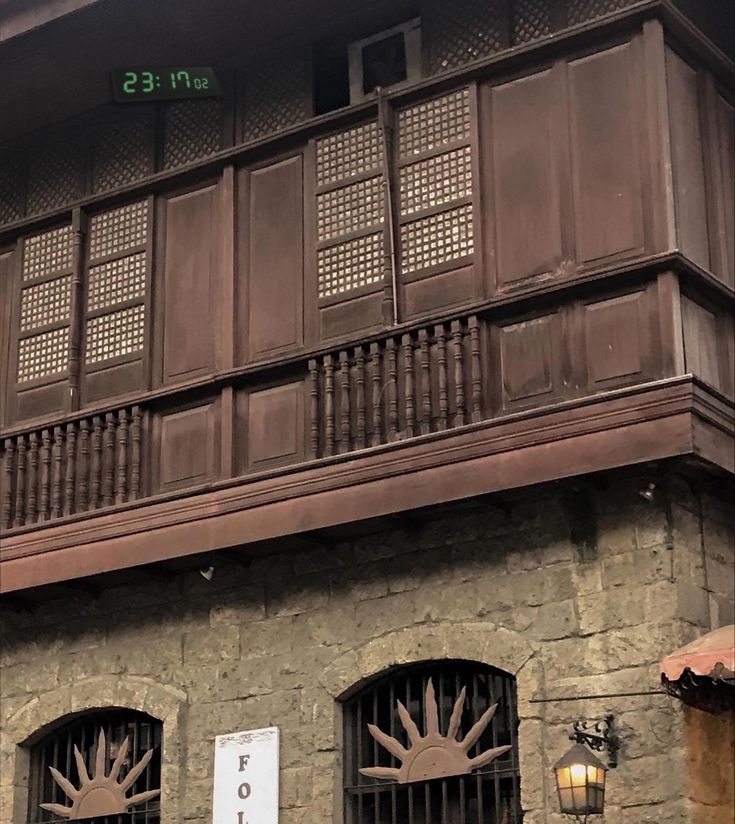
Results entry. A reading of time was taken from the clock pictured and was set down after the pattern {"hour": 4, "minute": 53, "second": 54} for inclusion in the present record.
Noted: {"hour": 23, "minute": 17, "second": 2}
